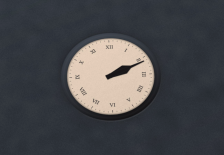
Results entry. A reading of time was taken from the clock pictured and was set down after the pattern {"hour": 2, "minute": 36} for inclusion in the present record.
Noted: {"hour": 2, "minute": 11}
